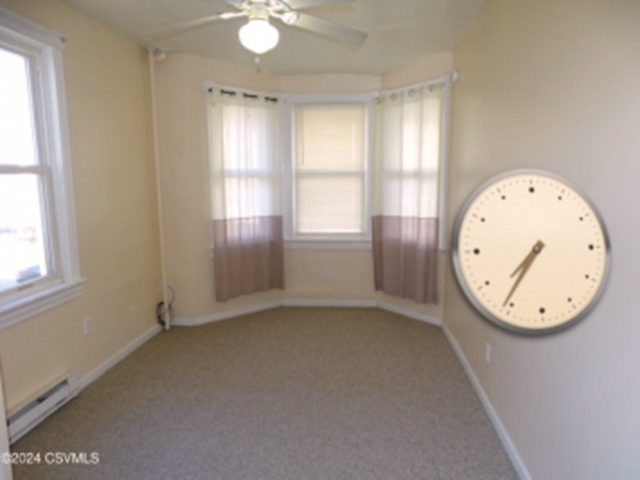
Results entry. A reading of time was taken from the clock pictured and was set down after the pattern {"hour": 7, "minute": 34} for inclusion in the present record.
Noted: {"hour": 7, "minute": 36}
